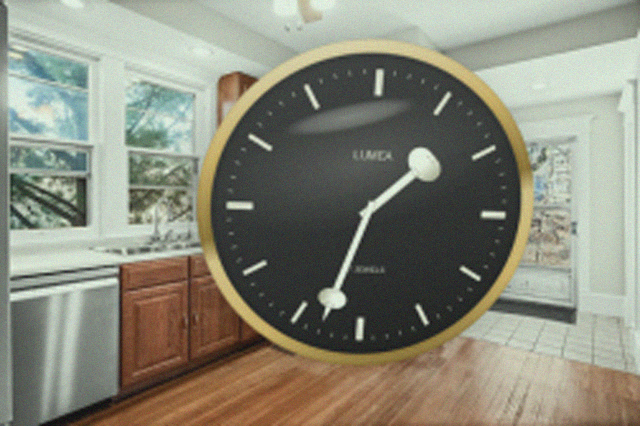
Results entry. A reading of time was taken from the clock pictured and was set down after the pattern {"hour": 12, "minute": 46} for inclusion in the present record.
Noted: {"hour": 1, "minute": 33}
